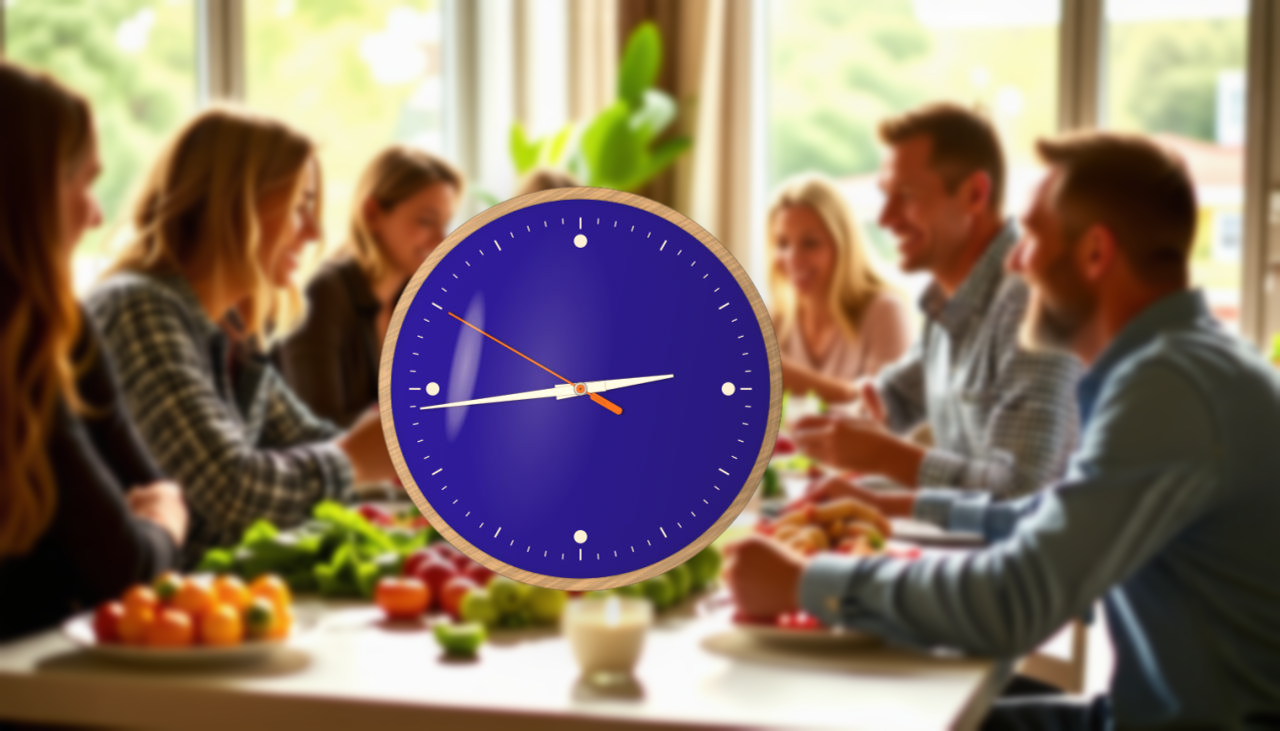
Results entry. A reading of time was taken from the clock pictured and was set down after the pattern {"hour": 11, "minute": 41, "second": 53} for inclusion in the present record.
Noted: {"hour": 2, "minute": 43, "second": 50}
